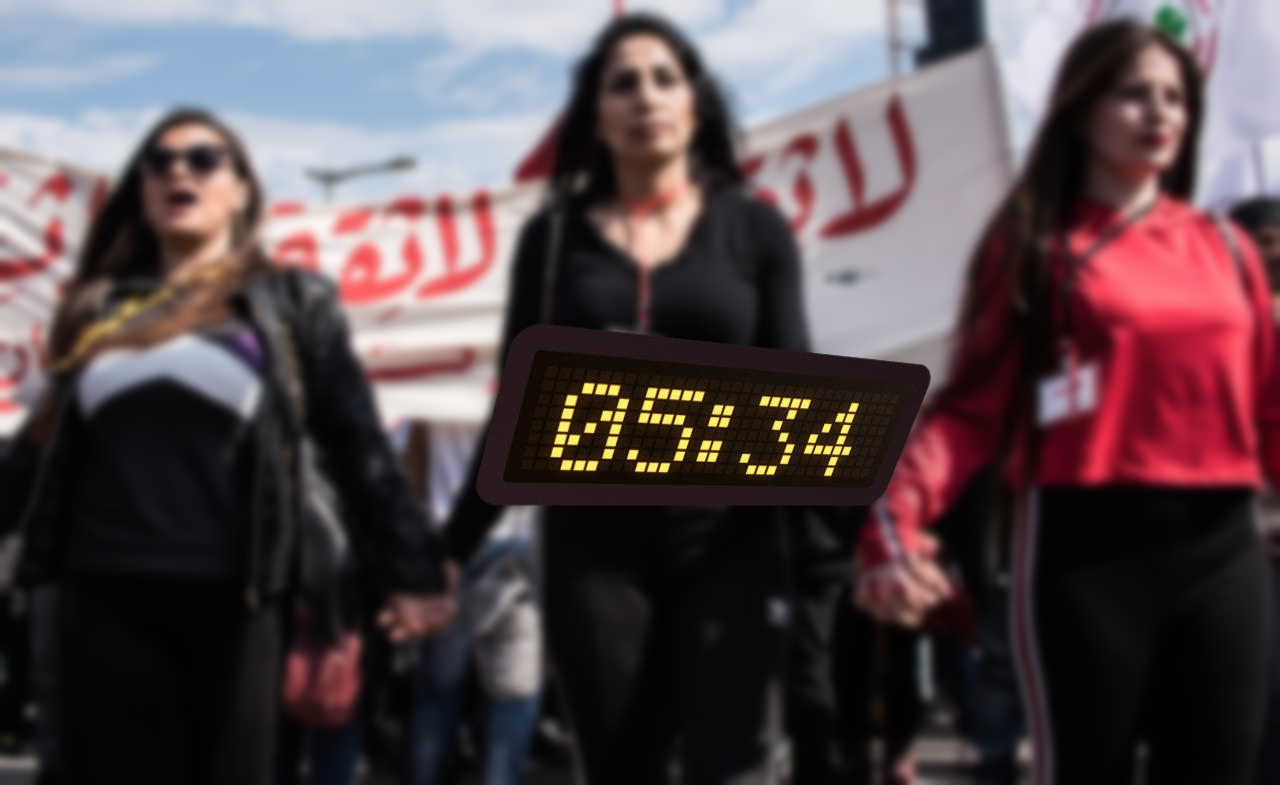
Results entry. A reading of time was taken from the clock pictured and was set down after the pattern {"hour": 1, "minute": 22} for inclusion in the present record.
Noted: {"hour": 5, "minute": 34}
